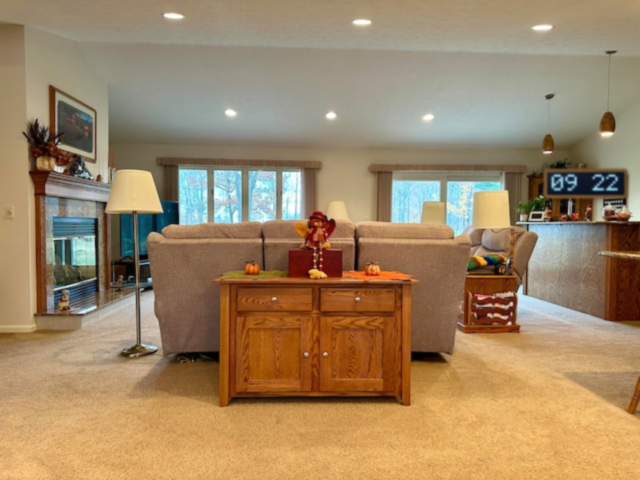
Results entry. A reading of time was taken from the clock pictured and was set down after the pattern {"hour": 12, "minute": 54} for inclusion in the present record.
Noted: {"hour": 9, "minute": 22}
